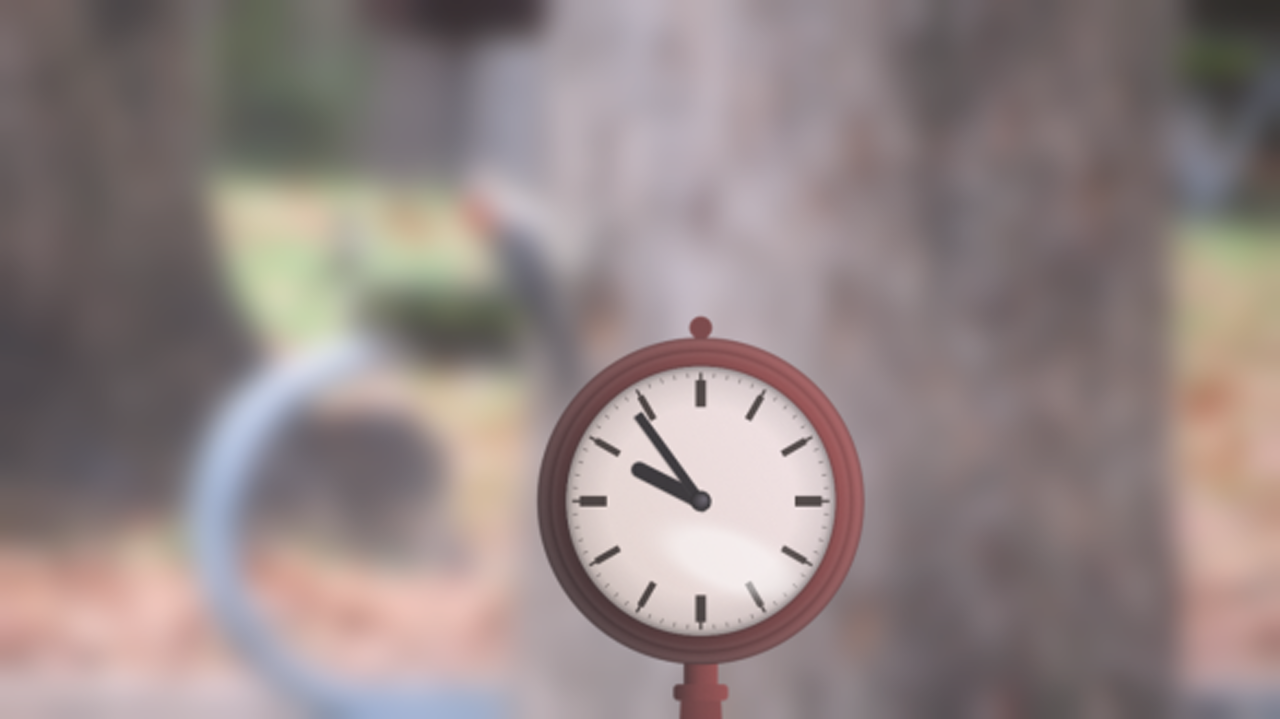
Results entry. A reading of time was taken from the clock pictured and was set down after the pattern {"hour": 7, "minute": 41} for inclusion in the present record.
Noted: {"hour": 9, "minute": 54}
